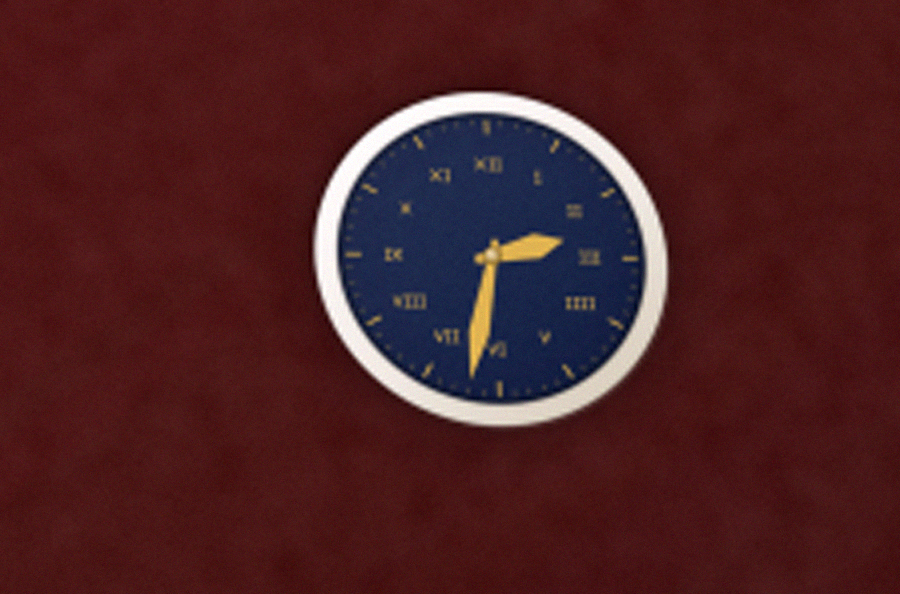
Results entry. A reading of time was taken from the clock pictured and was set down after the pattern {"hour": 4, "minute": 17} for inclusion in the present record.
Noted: {"hour": 2, "minute": 32}
